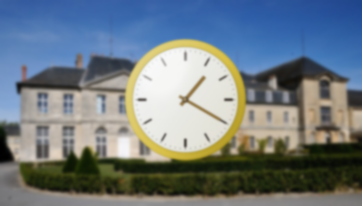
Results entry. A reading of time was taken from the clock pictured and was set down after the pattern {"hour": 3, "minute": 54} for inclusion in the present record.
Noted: {"hour": 1, "minute": 20}
